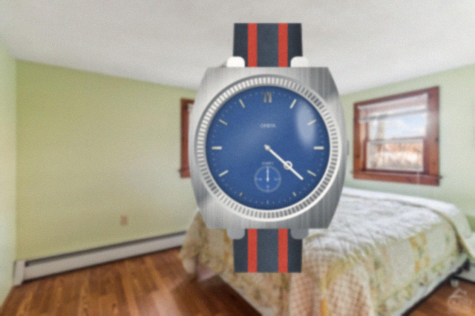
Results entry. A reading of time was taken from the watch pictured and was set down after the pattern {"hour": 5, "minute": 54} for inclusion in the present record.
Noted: {"hour": 4, "minute": 22}
